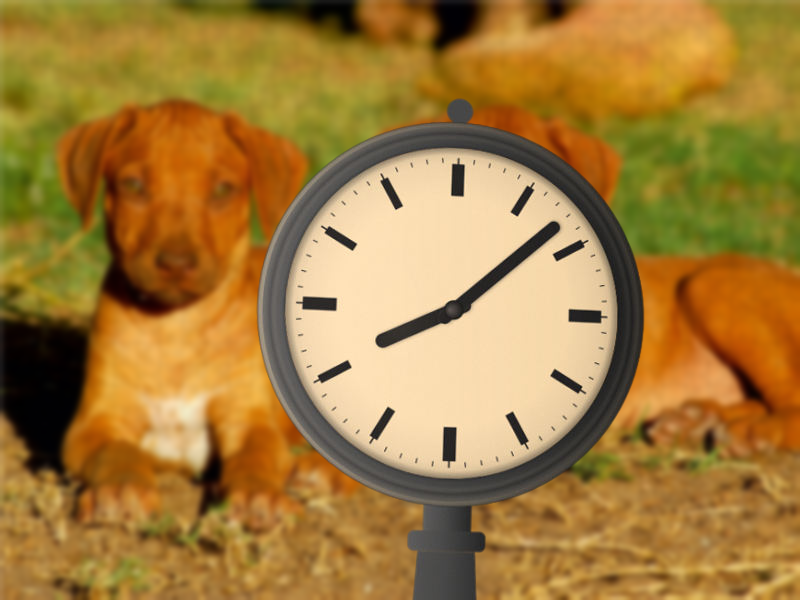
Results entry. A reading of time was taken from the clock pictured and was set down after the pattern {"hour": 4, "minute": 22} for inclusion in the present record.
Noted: {"hour": 8, "minute": 8}
